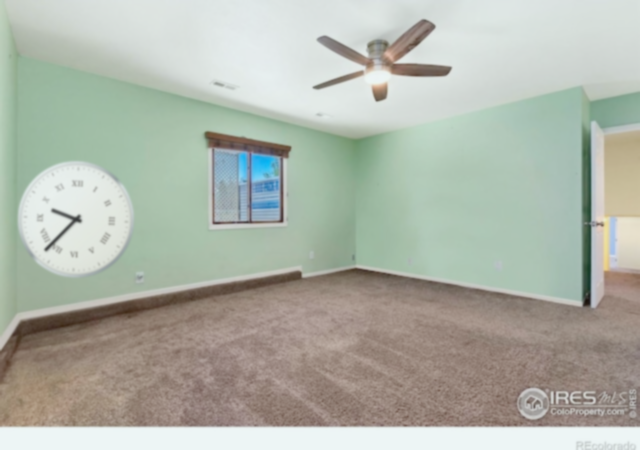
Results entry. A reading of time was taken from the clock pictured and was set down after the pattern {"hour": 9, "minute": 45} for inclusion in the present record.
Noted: {"hour": 9, "minute": 37}
